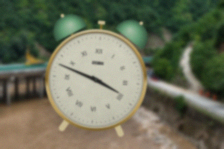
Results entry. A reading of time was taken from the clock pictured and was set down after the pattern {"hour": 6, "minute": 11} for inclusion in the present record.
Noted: {"hour": 3, "minute": 48}
